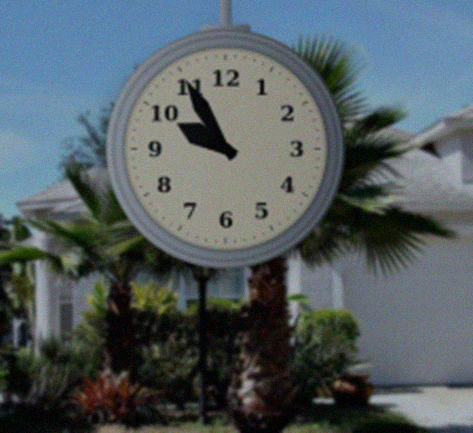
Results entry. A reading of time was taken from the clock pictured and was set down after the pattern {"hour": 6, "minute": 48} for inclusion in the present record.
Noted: {"hour": 9, "minute": 55}
